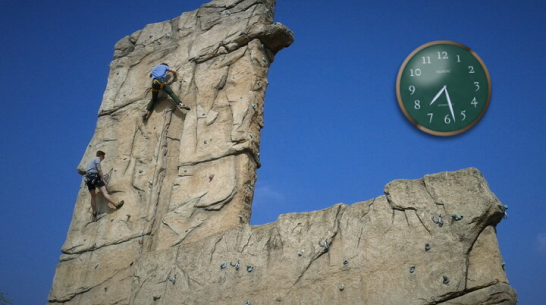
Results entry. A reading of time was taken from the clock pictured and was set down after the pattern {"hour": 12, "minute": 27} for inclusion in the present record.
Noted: {"hour": 7, "minute": 28}
